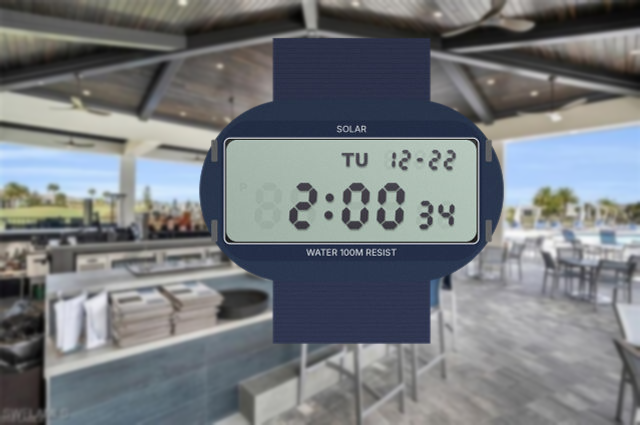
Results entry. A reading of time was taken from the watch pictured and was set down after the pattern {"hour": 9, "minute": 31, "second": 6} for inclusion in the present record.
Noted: {"hour": 2, "minute": 0, "second": 34}
